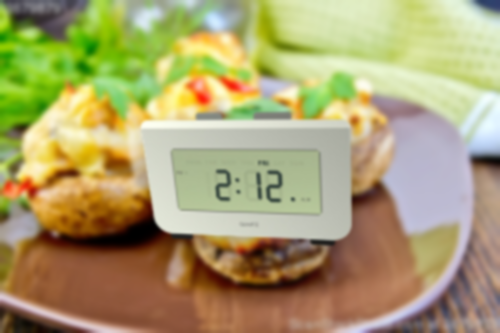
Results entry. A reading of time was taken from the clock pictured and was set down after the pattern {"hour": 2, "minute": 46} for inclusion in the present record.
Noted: {"hour": 2, "minute": 12}
